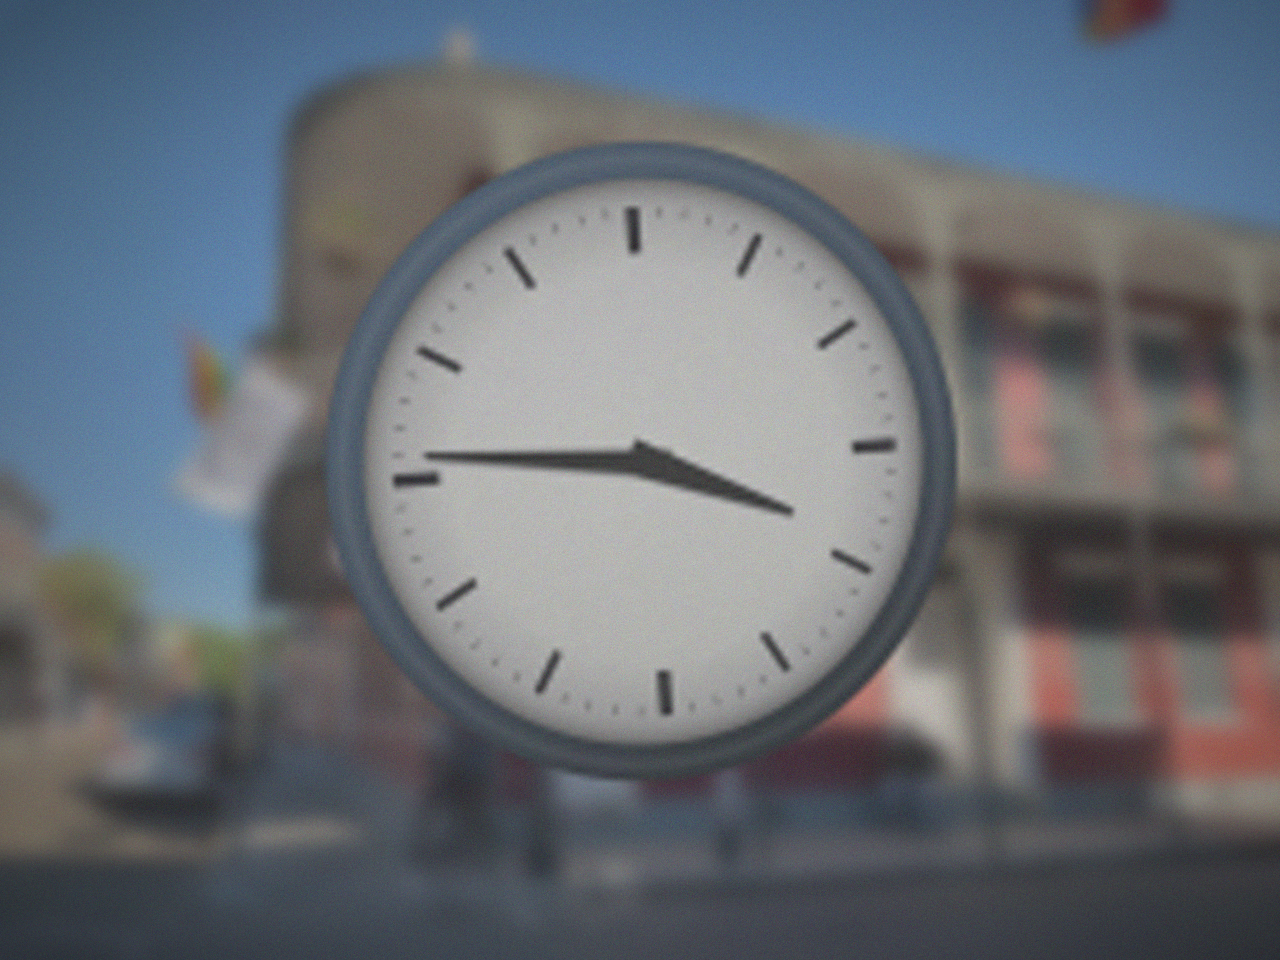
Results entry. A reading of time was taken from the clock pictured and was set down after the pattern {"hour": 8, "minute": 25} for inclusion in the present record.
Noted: {"hour": 3, "minute": 46}
